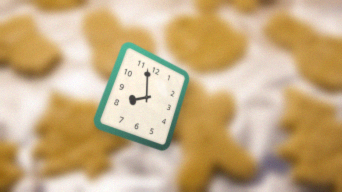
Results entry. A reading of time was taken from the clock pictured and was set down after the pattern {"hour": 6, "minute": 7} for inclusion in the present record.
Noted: {"hour": 7, "minute": 57}
